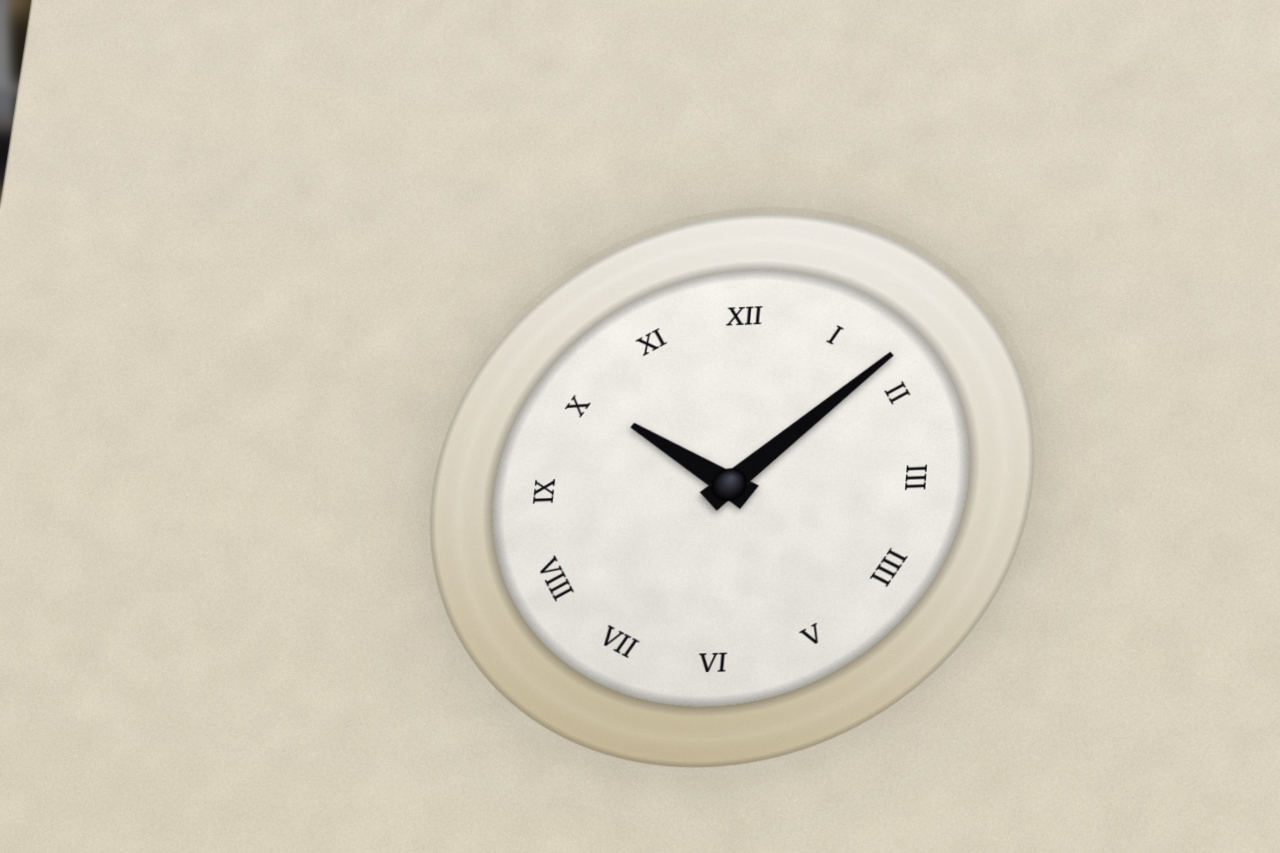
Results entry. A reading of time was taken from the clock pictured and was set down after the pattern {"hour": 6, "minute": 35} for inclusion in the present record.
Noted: {"hour": 10, "minute": 8}
